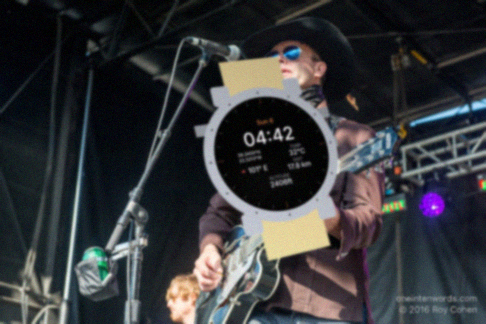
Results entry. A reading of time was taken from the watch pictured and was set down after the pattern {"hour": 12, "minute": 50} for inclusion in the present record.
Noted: {"hour": 4, "minute": 42}
